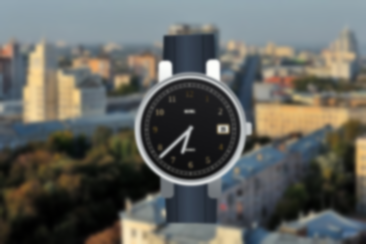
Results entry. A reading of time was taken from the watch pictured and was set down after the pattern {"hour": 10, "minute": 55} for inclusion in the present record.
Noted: {"hour": 6, "minute": 38}
